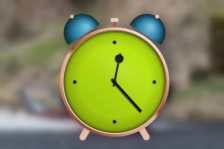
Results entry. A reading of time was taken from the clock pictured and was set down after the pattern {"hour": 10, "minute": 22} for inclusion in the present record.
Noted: {"hour": 12, "minute": 23}
